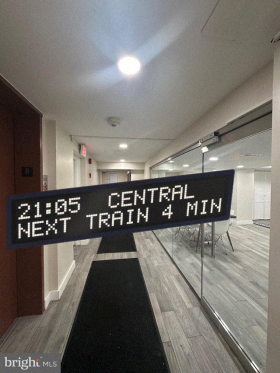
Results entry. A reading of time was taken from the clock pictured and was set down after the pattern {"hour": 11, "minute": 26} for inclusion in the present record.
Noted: {"hour": 21, "minute": 5}
